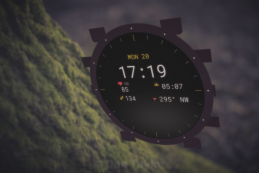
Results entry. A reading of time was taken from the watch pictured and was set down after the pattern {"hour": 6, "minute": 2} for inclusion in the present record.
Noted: {"hour": 17, "minute": 19}
